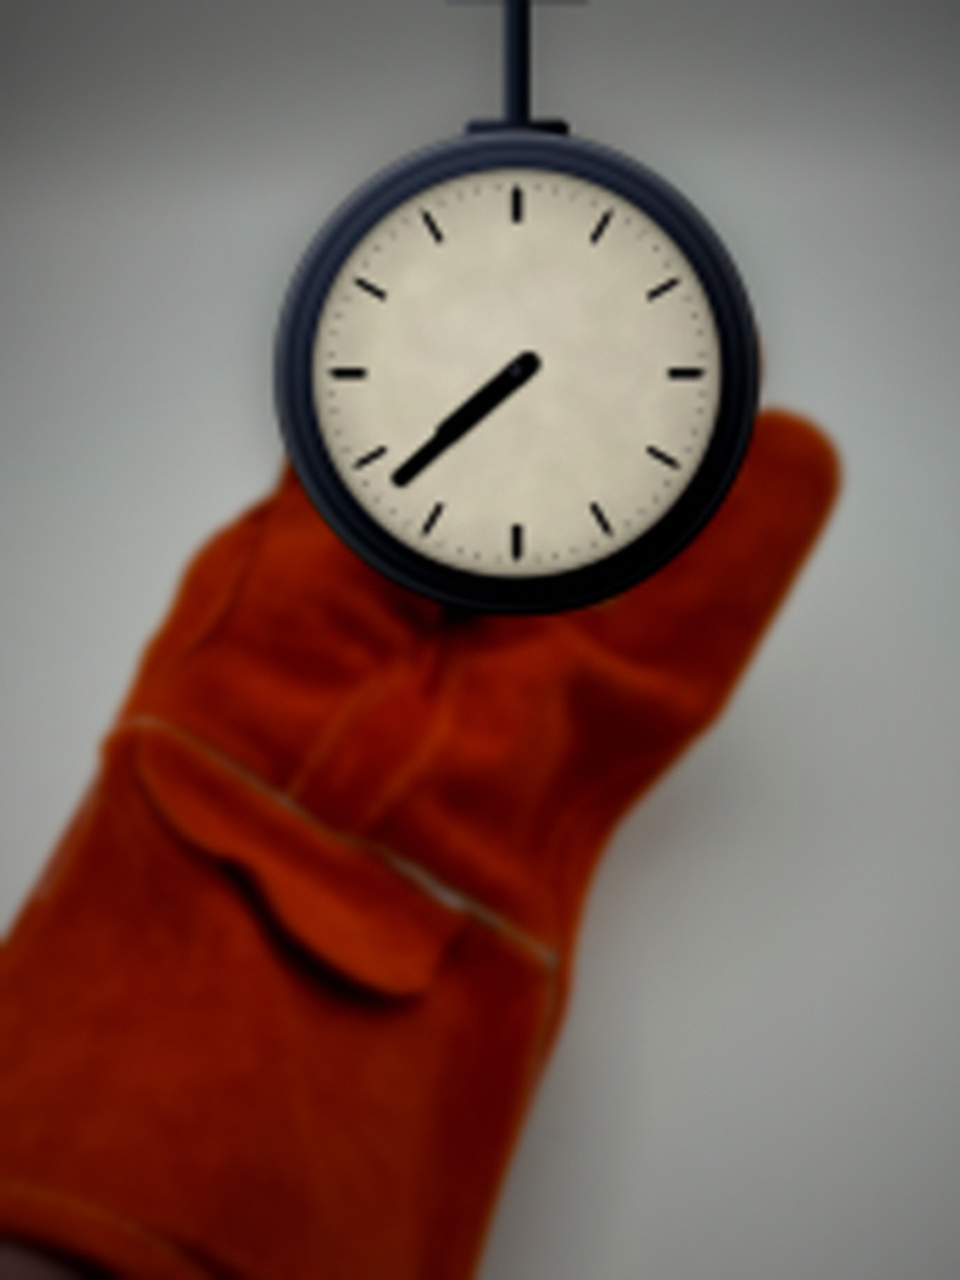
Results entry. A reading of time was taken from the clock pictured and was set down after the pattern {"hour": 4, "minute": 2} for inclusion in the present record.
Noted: {"hour": 7, "minute": 38}
